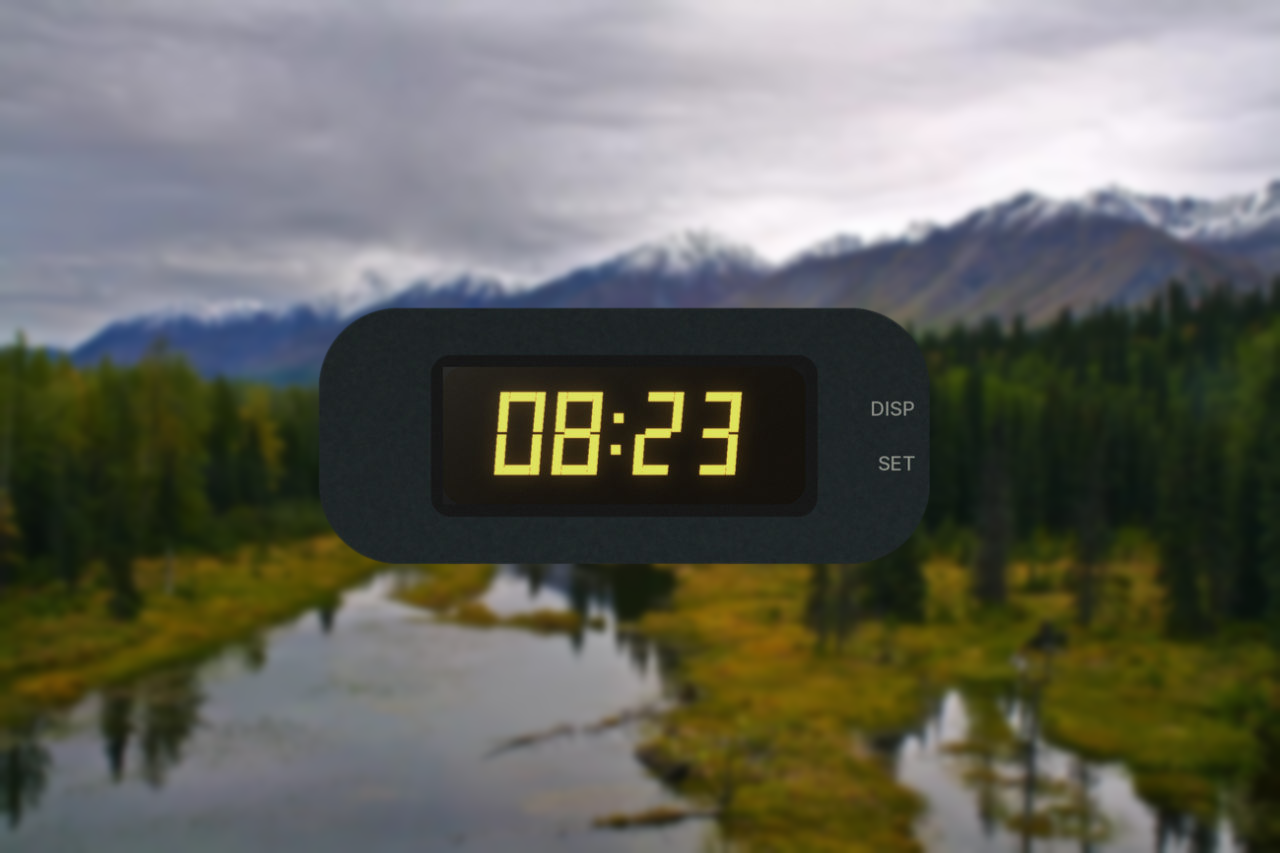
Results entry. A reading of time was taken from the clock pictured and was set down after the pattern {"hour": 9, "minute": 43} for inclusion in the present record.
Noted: {"hour": 8, "minute": 23}
